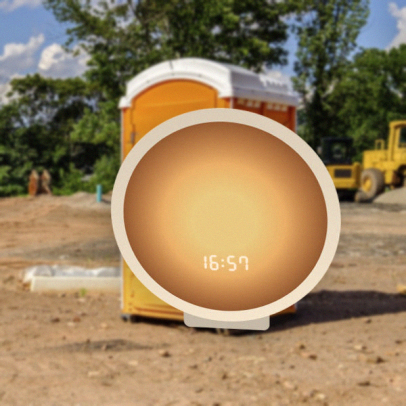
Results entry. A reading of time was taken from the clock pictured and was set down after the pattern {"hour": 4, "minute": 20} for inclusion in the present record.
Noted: {"hour": 16, "minute": 57}
